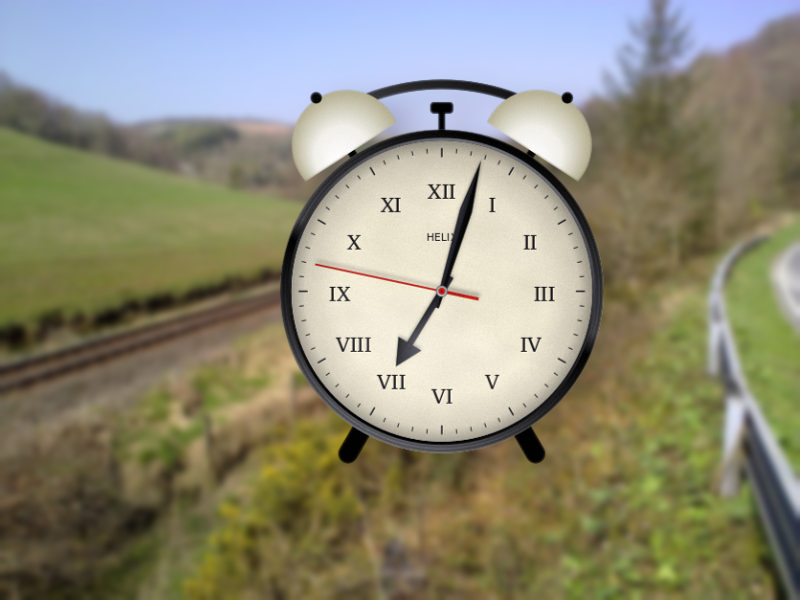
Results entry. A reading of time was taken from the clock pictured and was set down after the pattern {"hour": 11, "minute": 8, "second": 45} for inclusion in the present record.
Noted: {"hour": 7, "minute": 2, "second": 47}
